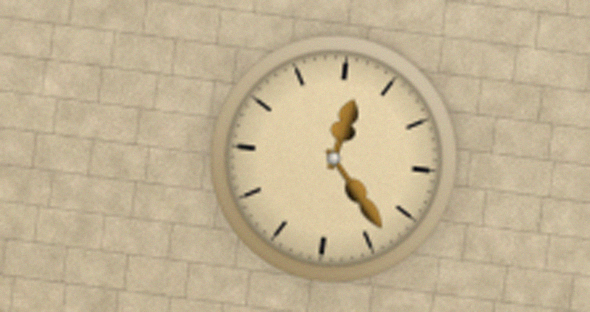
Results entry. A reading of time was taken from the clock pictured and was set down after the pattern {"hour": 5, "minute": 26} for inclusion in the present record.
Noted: {"hour": 12, "minute": 23}
